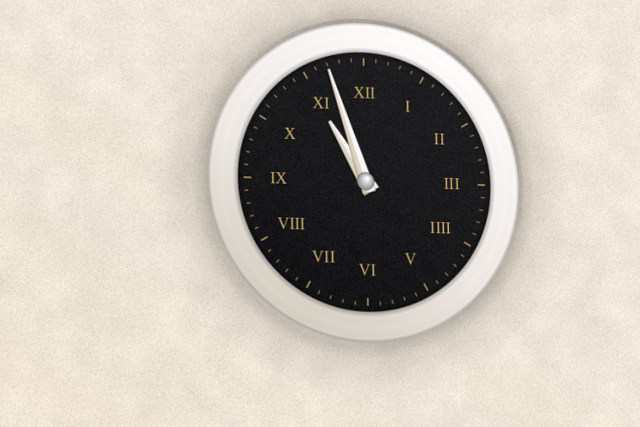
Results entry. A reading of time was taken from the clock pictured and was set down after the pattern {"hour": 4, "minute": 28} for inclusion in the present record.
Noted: {"hour": 10, "minute": 57}
